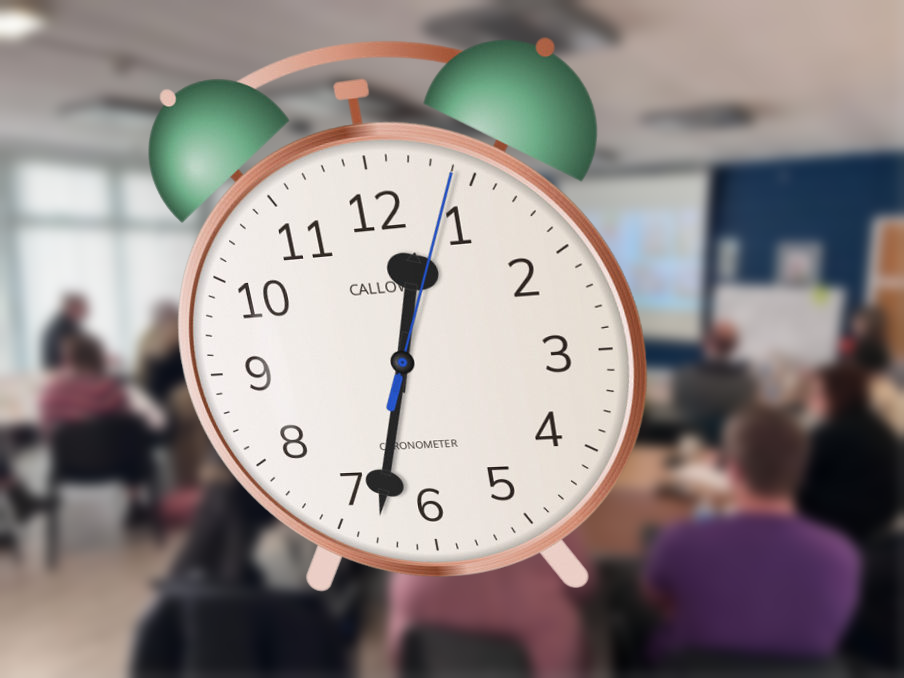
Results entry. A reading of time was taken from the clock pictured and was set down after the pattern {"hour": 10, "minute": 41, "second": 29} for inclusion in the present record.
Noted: {"hour": 12, "minute": 33, "second": 4}
